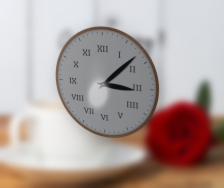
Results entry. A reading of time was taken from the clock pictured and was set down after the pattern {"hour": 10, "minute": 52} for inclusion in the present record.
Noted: {"hour": 3, "minute": 8}
